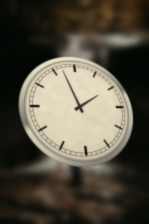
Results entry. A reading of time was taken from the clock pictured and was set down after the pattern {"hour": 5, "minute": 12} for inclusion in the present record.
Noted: {"hour": 1, "minute": 57}
